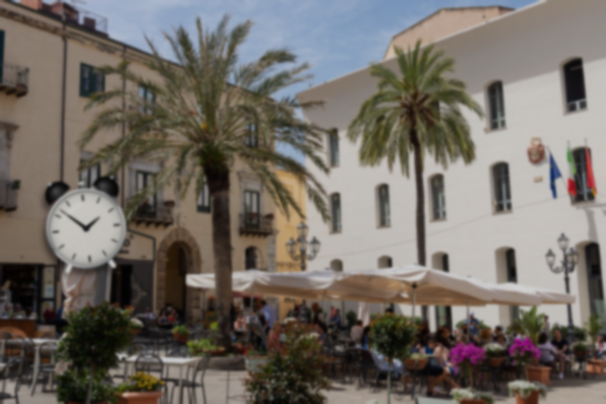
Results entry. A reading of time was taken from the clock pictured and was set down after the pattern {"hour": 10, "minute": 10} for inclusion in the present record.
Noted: {"hour": 1, "minute": 52}
